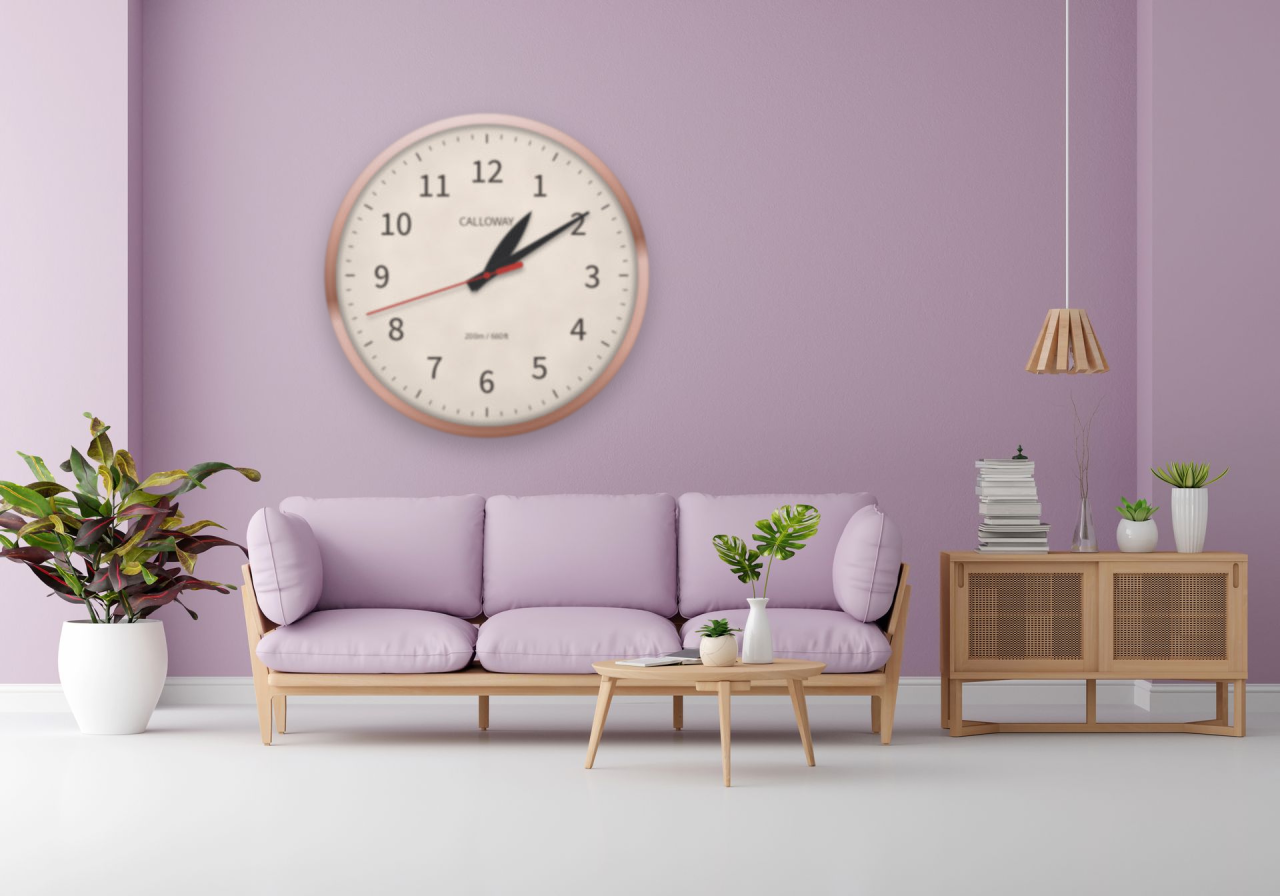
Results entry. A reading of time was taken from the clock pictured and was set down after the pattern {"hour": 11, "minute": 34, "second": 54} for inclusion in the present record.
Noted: {"hour": 1, "minute": 9, "second": 42}
